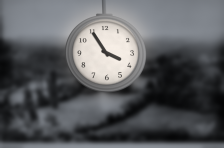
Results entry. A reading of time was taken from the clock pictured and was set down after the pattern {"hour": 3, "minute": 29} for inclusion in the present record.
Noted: {"hour": 3, "minute": 55}
